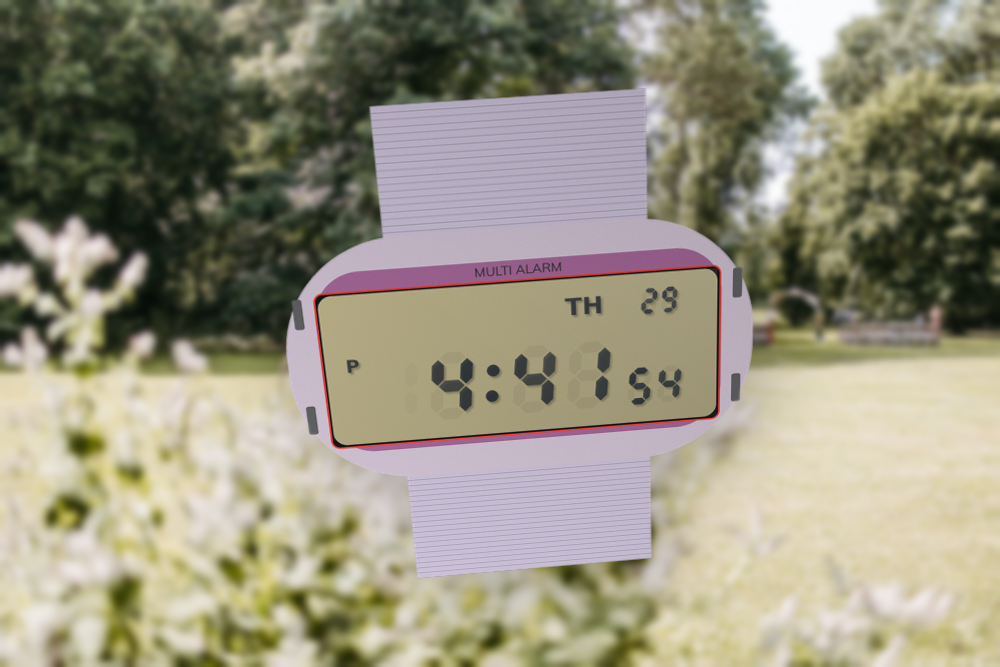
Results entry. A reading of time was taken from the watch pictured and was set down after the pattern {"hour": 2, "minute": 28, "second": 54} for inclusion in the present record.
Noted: {"hour": 4, "minute": 41, "second": 54}
